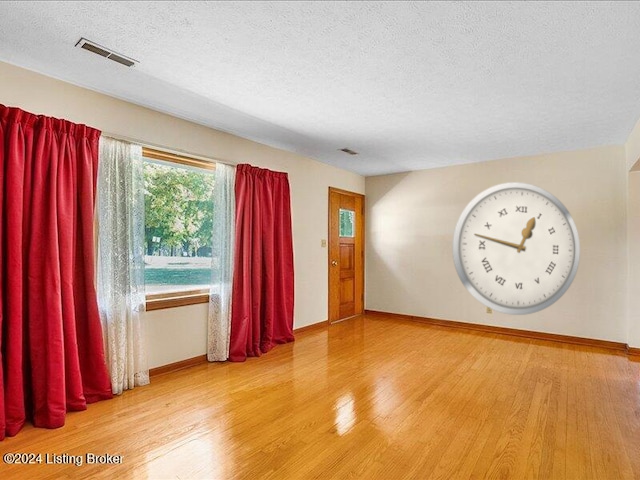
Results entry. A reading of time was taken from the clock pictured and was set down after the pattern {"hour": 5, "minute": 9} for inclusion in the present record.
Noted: {"hour": 12, "minute": 47}
